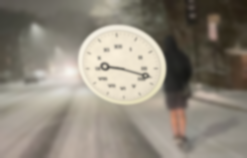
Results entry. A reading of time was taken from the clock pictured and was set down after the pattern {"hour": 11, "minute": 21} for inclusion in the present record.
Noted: {"hour": 9, "minute": 18}
